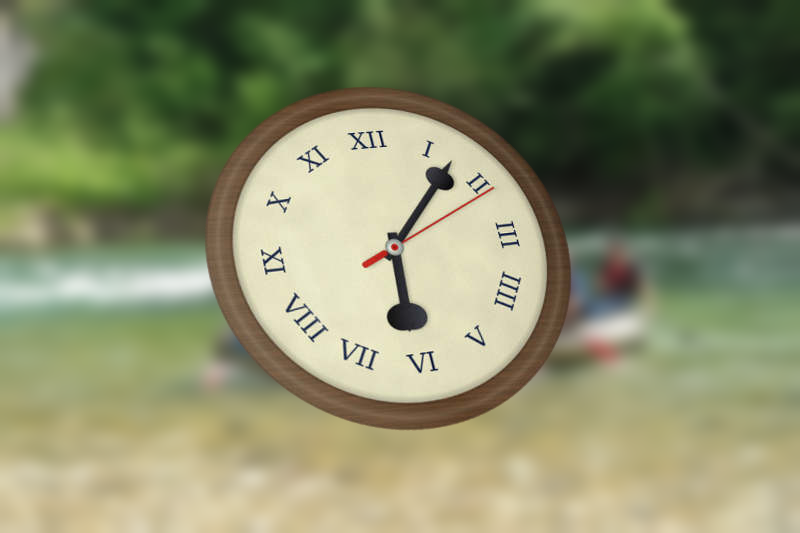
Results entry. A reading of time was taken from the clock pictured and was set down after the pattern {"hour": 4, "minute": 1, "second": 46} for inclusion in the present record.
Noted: {"hour": 6, "minute": 7, "second": 11}
